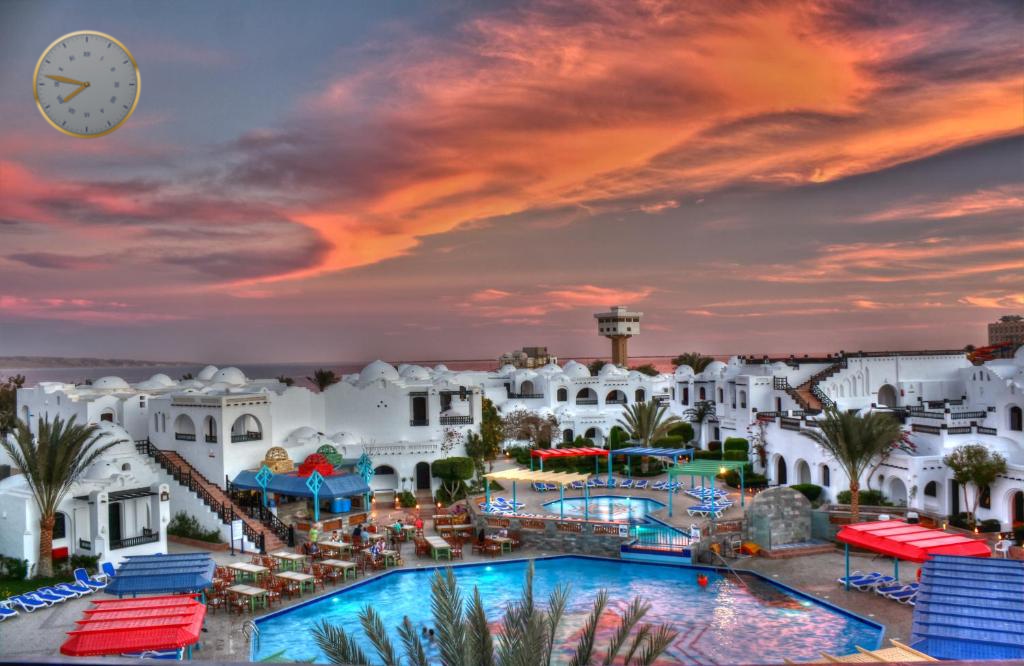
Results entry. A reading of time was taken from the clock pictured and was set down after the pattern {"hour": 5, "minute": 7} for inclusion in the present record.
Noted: {"hour": 7, "minute": 47}
